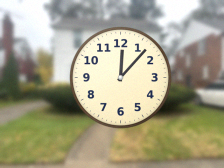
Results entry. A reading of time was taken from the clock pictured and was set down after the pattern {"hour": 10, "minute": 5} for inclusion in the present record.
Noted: {"hour": 12, "minute": 7}
